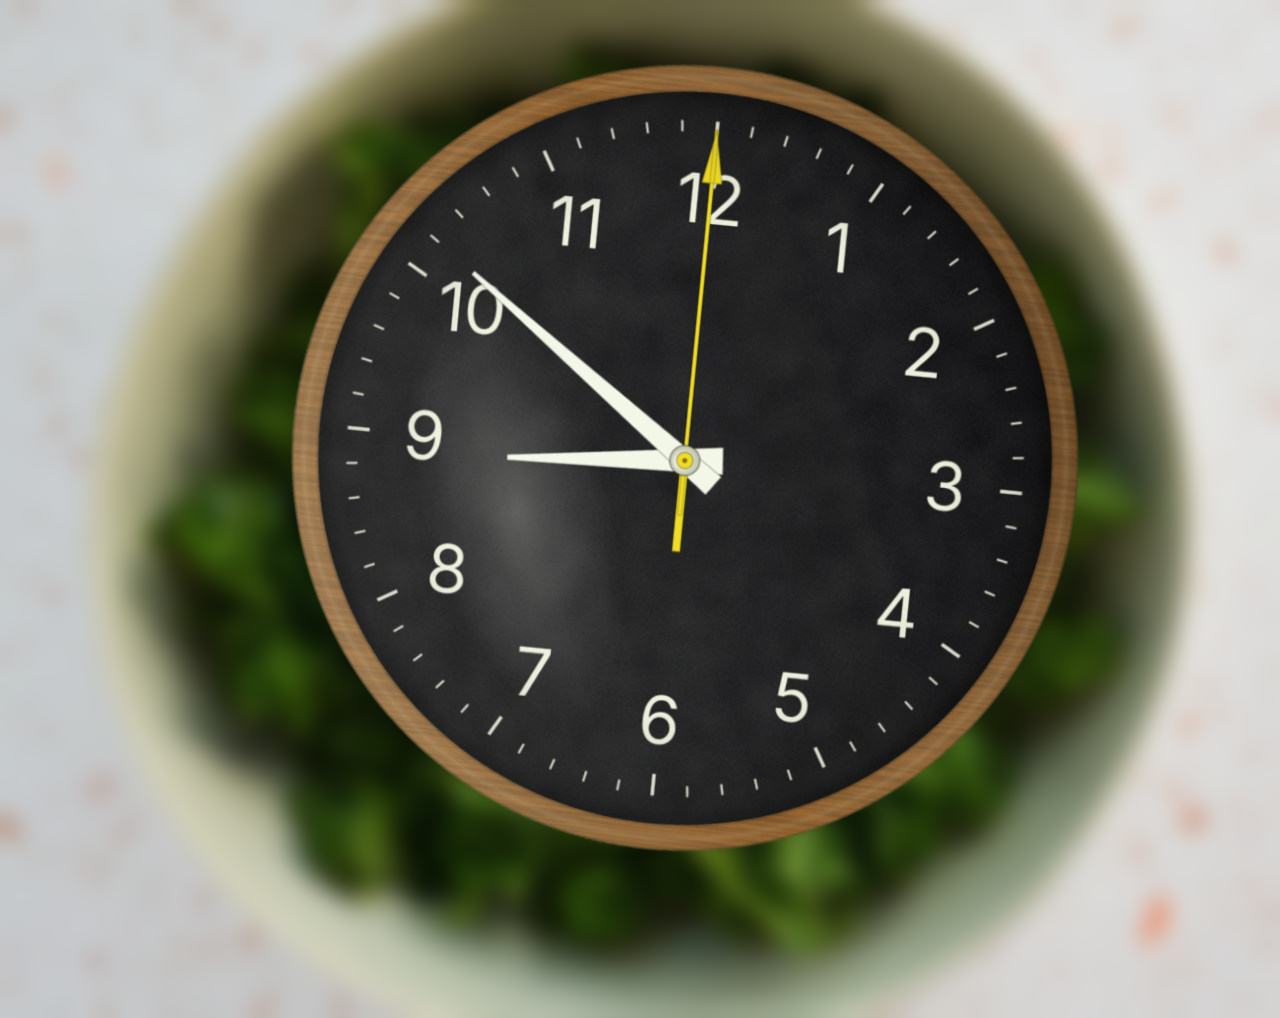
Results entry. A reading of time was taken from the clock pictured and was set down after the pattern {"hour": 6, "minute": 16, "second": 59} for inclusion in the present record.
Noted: {"hour": 8, "minute": 51, "second": 0}
